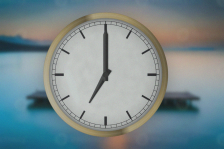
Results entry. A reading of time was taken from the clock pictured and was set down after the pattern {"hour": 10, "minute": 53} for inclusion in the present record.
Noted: {"hour": 7, "minute": 0}
